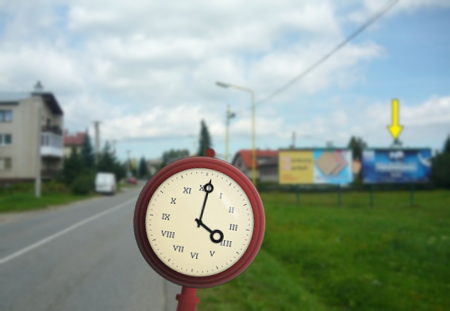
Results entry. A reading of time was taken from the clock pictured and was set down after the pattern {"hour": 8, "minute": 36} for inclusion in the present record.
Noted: {"hour": 4, "minute": 1}
